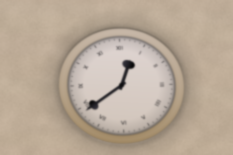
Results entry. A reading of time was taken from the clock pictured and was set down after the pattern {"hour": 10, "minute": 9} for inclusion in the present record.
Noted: {"hour": 12, "minute": 39}
